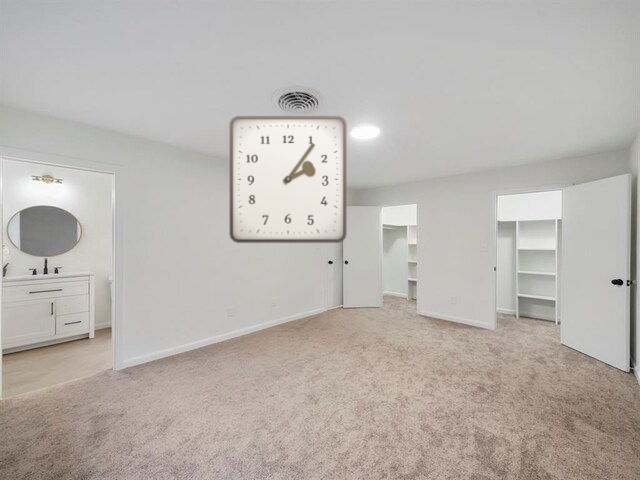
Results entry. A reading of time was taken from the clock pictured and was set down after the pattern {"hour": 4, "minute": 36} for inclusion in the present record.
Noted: {"hour": 2, "minute": 6}
